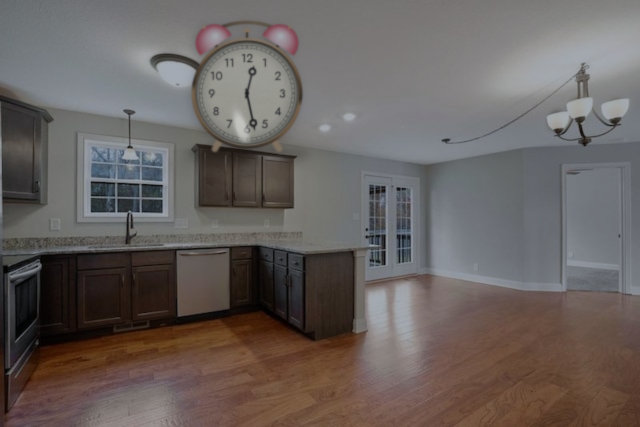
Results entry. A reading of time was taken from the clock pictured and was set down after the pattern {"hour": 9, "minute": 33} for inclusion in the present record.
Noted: {"hour": 12, "minute": 28}
